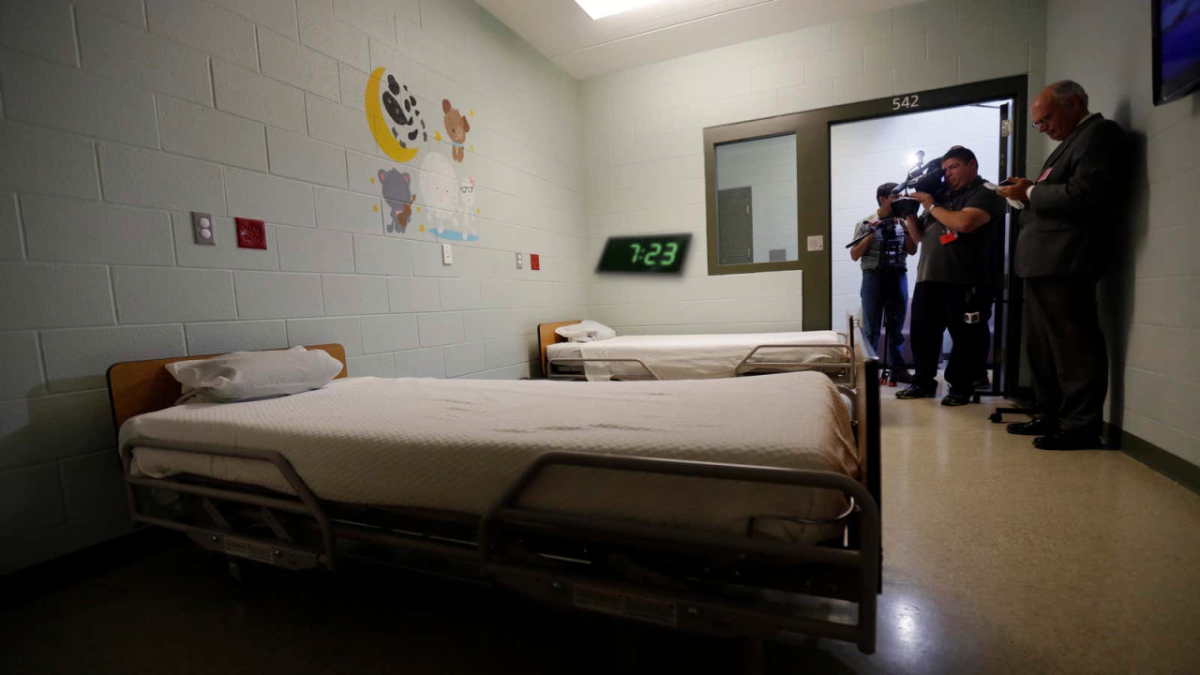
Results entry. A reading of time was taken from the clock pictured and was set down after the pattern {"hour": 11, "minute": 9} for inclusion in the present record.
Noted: {"hour": 7, "minute": 23}
